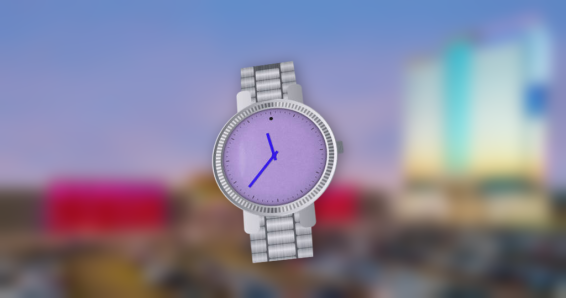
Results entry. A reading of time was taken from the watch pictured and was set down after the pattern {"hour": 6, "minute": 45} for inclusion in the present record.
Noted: {"hour": 11, "minute": 37}
